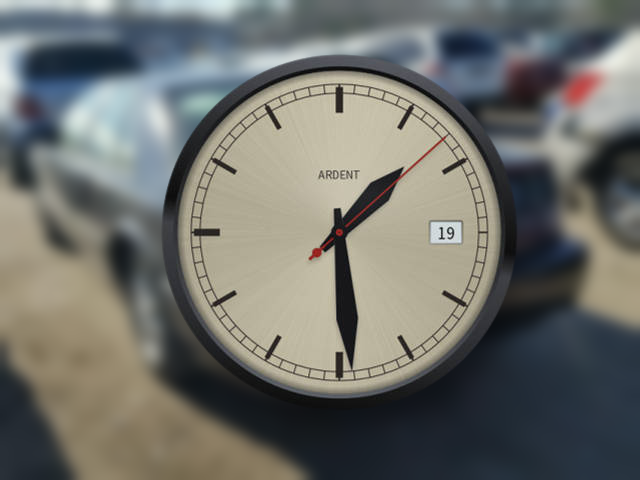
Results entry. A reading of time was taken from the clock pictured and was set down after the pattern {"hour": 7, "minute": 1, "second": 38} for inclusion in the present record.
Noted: {"hour": 1, "minute": 29, "second": 8}
